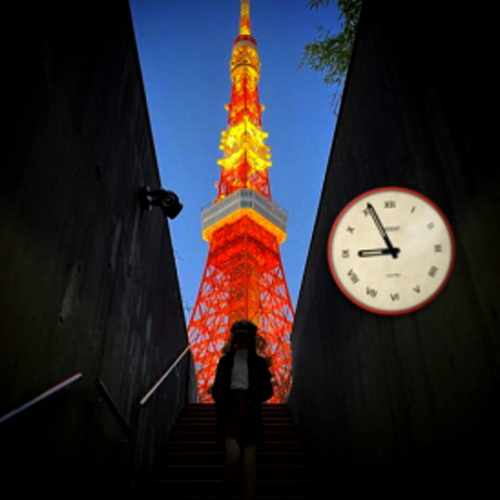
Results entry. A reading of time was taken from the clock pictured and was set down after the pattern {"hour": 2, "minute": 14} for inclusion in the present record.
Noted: {"hour": 8, "minute": 56}
